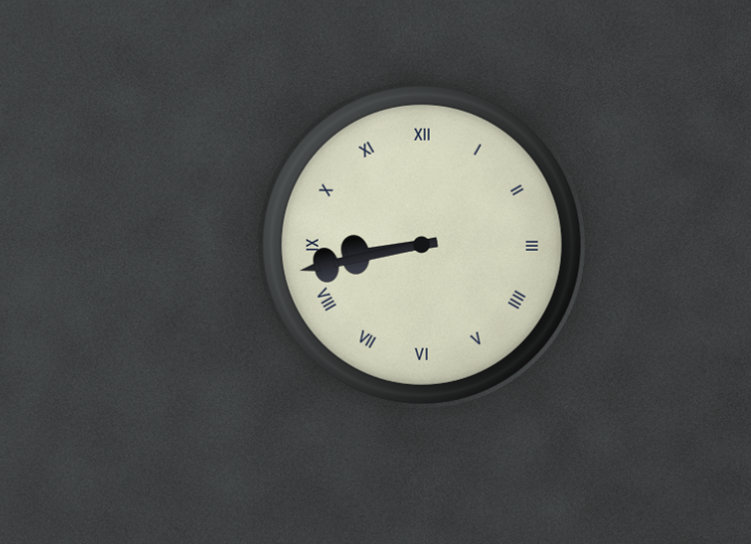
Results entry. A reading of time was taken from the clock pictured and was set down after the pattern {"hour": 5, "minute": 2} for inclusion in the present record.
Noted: {"hour": 8, "minute": 43}
